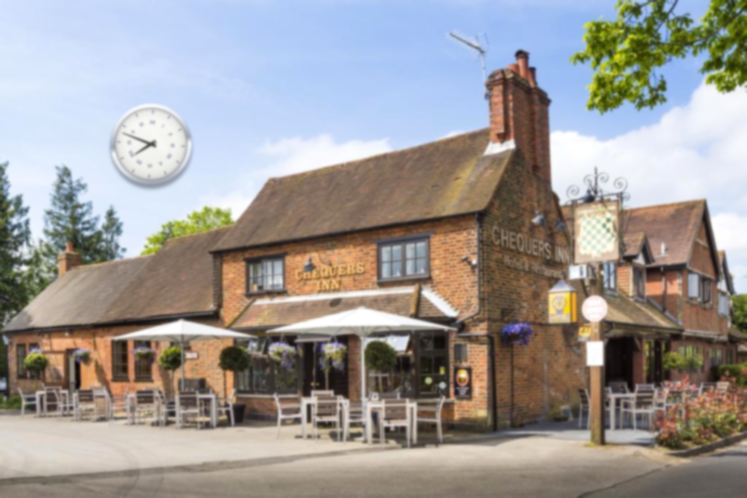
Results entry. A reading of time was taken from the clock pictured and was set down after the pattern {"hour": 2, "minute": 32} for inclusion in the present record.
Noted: {"hour": 7, "minute": 48}
